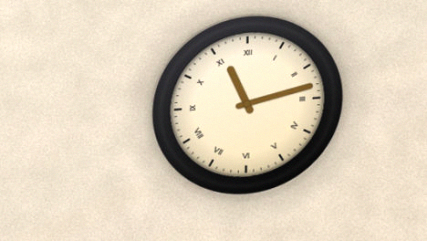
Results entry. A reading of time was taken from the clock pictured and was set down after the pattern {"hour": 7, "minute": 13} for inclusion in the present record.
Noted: {"hour": 11, "minute": 13}
